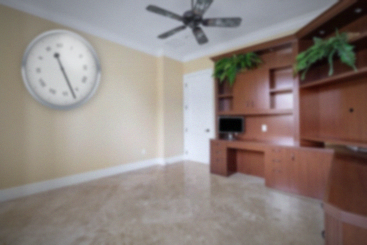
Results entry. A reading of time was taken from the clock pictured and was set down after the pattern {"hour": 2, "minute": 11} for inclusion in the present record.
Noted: {"hour": 11, "minute": 27}
